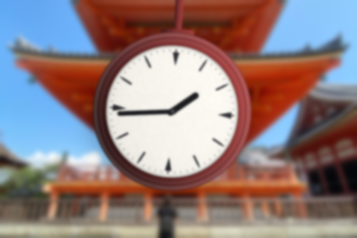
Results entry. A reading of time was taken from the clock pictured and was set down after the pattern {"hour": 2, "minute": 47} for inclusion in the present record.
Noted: {"hour": 1, "minute": 44}
